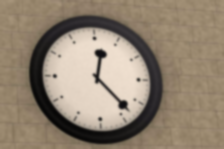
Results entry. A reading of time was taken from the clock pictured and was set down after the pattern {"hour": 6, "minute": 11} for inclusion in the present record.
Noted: {"hour": 12, "minute": 23}
